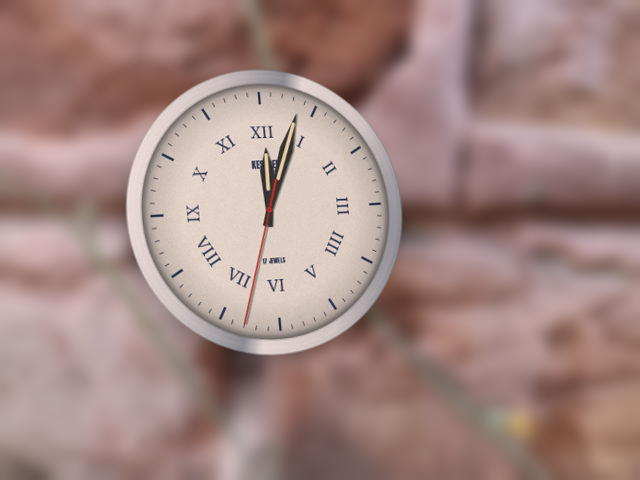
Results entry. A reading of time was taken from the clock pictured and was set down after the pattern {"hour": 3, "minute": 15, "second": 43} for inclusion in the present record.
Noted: {"hour": 12, "minute": 3, "second": 33}
